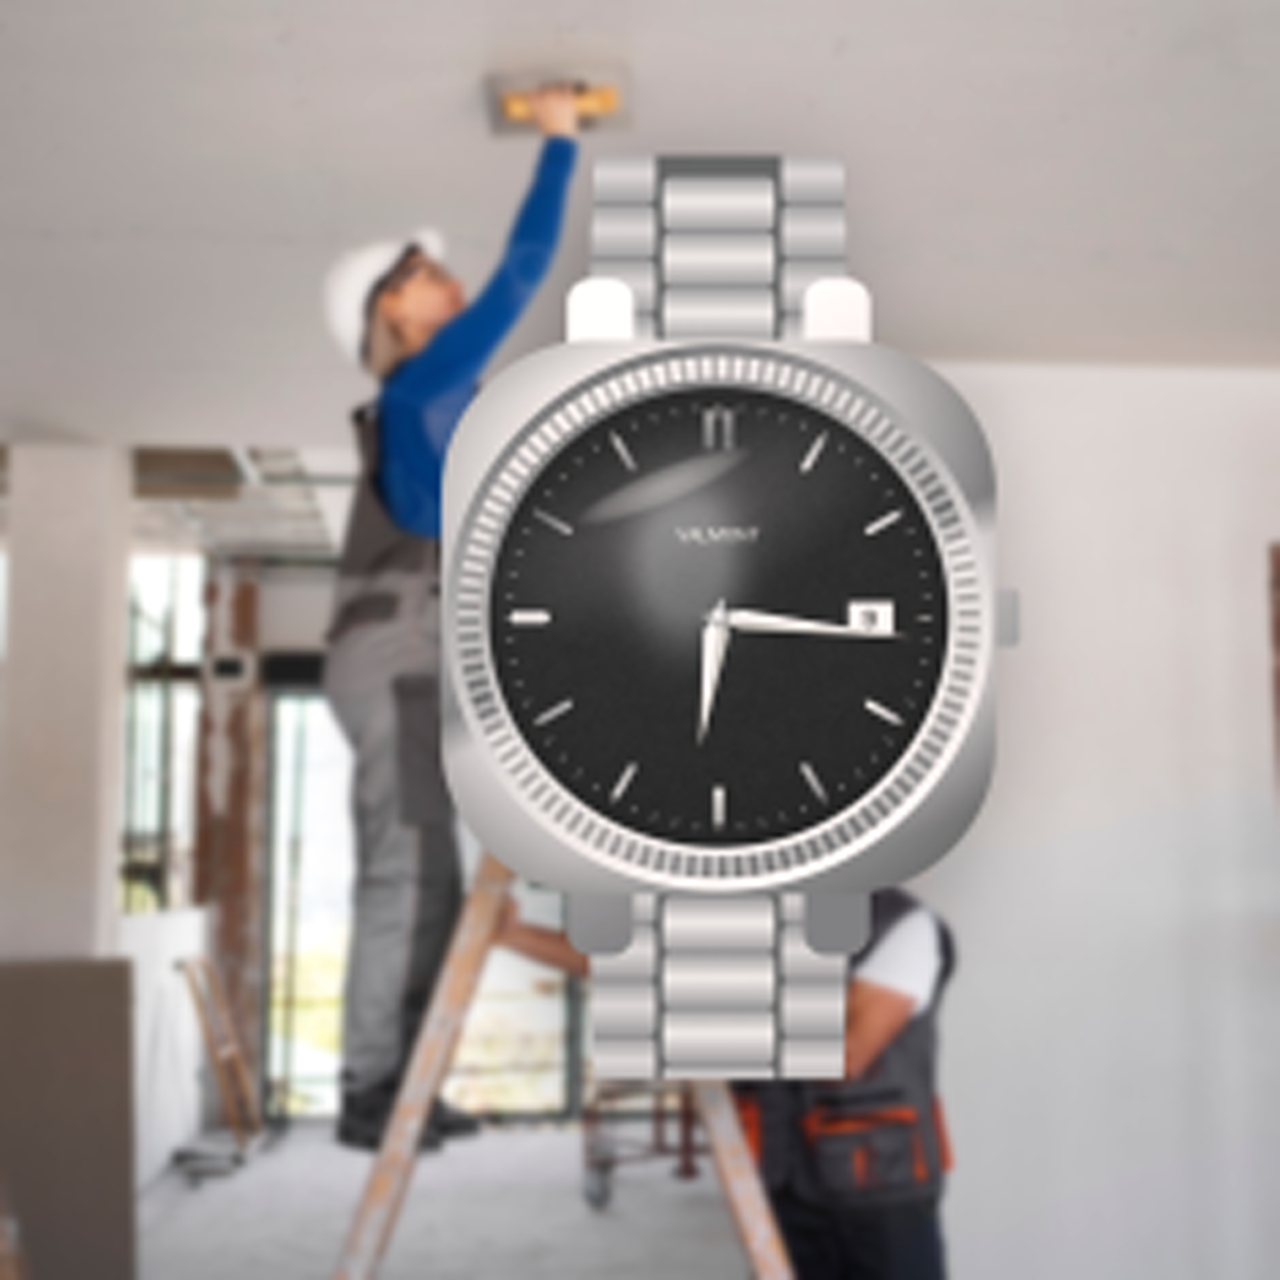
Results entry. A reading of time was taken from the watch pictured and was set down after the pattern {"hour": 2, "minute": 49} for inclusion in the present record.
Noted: {"hour": 6, "minute": 16}
